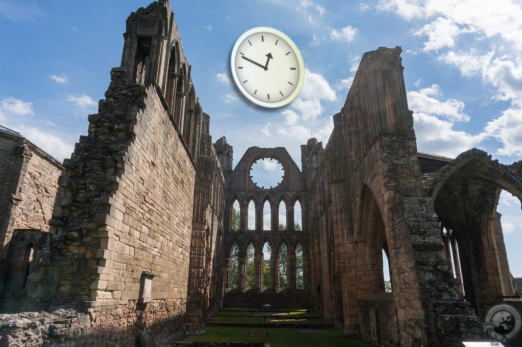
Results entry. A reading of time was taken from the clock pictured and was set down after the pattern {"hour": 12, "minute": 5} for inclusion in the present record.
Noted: {"hour": 12, "minute": 49}
